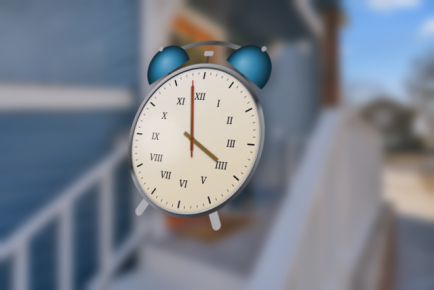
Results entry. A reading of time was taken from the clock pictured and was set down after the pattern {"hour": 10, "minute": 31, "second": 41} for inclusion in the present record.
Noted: {"hour": 3, "minute": 57, "second": 58}
